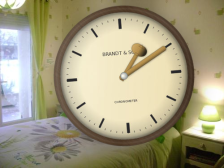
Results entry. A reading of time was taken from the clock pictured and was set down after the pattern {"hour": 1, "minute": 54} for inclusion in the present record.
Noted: {"hour": 1, "minute": 10}
